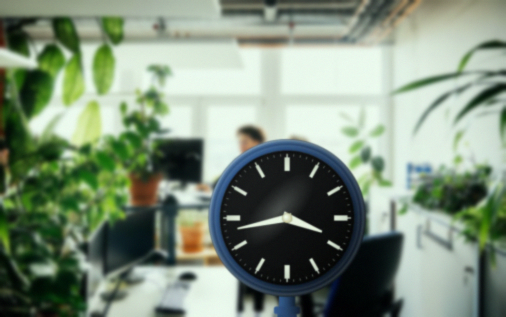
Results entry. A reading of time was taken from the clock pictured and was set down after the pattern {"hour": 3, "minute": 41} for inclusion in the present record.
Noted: {"hour": 3, "minute": 43}
